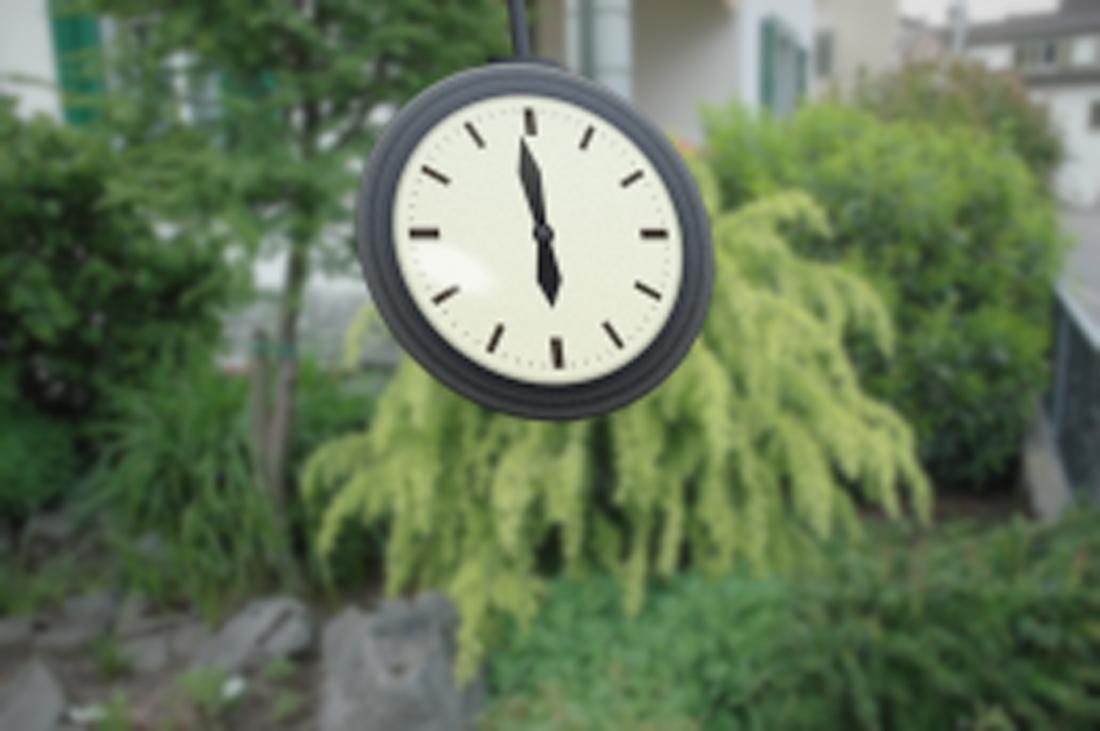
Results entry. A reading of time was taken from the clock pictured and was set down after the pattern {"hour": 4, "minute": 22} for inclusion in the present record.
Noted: {"hour": 5, "minute": 59}
